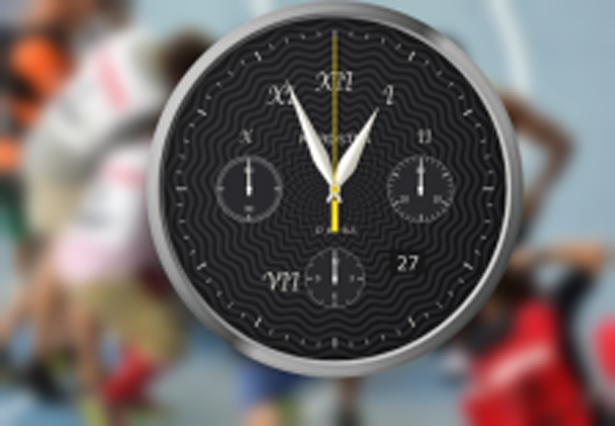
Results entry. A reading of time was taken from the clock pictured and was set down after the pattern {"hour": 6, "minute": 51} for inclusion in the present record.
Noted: {"hour": 12, "minute": 56}
